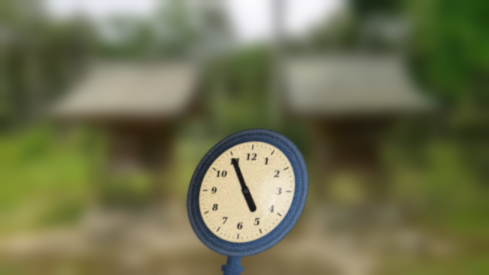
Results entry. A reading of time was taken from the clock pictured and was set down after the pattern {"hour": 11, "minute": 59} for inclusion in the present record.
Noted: {"hour": 4, "minute": 55}
